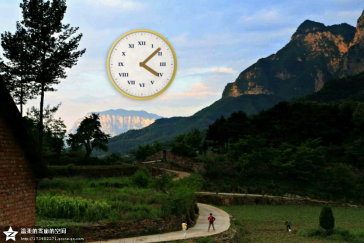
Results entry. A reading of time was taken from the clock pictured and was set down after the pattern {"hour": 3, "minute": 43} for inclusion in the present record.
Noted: {"hour": 4, "minute": 8}
